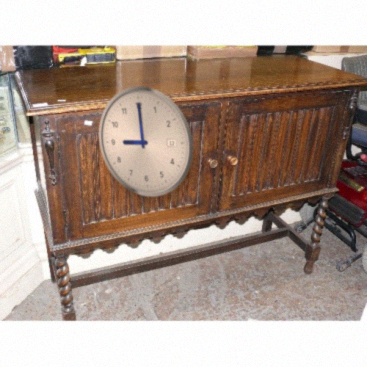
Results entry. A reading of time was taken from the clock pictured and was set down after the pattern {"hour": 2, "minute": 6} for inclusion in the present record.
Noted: {"hour": 9, "minute": 0}
